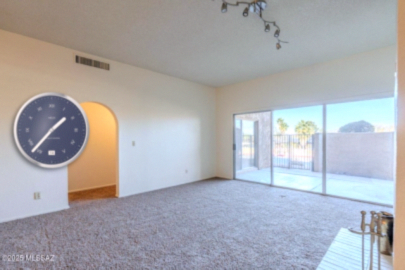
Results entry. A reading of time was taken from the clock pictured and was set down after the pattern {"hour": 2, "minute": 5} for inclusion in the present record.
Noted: {"hour": 1, "minute": 37}
